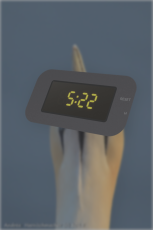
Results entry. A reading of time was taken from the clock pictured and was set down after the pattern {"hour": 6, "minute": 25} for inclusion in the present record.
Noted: {"hour": 5, "minute": 22}
